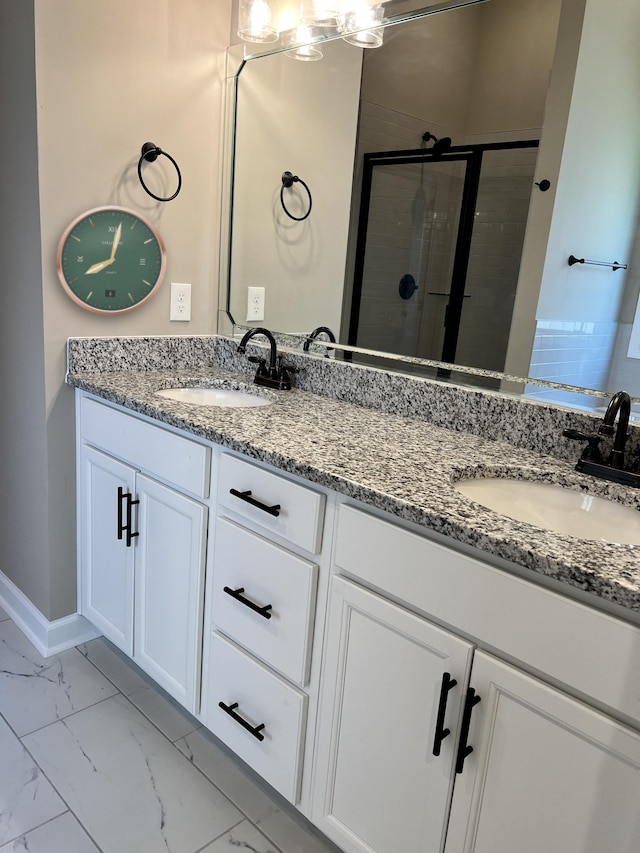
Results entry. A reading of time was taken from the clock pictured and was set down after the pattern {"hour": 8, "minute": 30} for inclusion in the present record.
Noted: {"hour": 8, "minute": 2}
